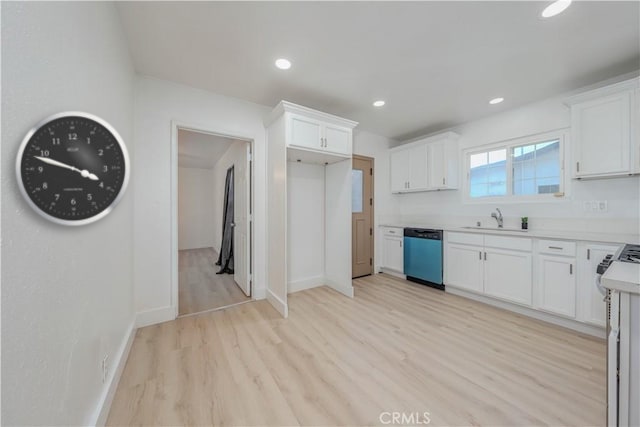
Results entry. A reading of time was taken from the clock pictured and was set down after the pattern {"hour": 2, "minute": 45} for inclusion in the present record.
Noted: {"hour": 3, "minute": 48}
